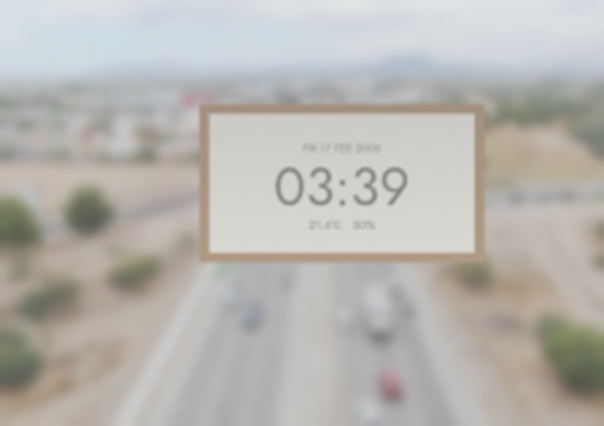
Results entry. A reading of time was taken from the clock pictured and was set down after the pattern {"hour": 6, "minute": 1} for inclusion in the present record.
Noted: {"hour": 3, "minute": 39}
